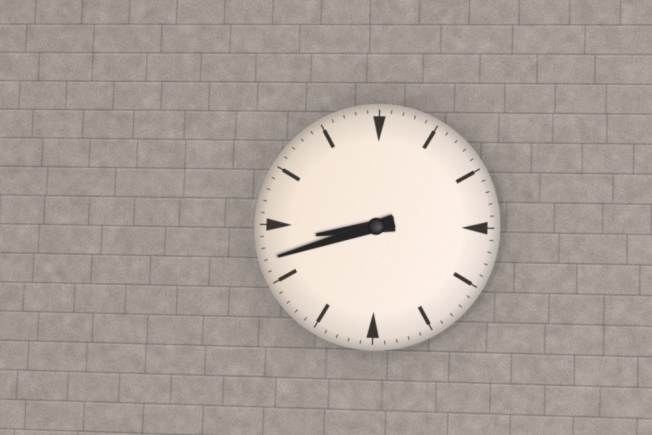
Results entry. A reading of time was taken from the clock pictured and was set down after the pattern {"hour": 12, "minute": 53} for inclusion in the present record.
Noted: {"hour": 8, "minute": 42}
